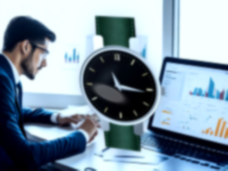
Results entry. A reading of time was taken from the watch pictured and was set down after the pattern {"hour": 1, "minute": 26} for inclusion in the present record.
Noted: {"hour": 11, "minute": 16}
